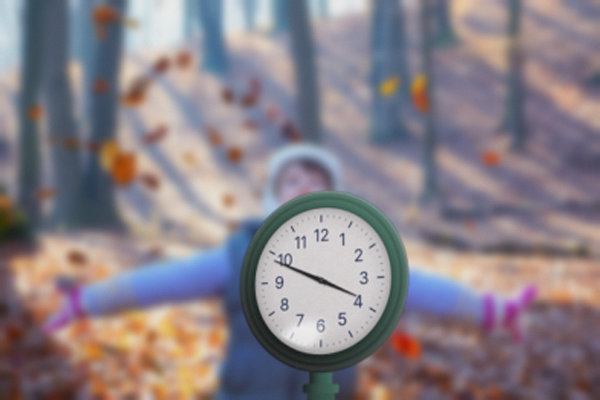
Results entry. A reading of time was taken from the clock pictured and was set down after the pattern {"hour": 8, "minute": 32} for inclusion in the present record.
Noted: {"hour": 3, "minute": 49}
